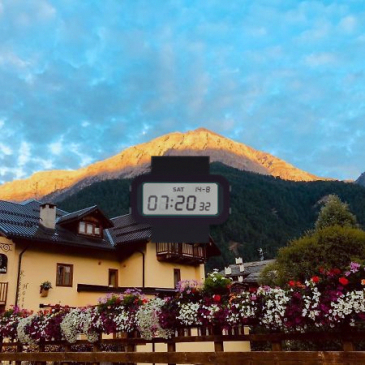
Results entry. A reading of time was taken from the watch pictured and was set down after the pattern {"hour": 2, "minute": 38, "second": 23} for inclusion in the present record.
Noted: {"hour": 7, "minute": 20, "second": 32}
